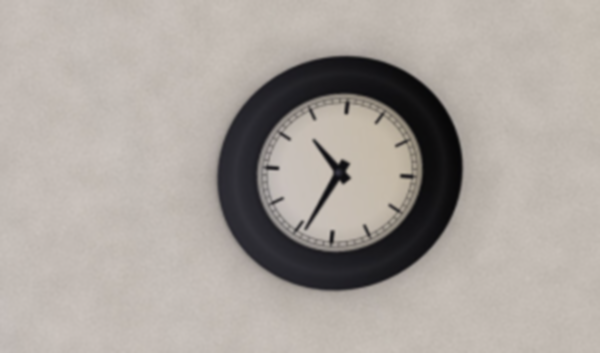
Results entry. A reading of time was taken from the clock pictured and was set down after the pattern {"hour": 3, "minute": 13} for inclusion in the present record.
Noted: {"hour": 10, "minute": 34}
